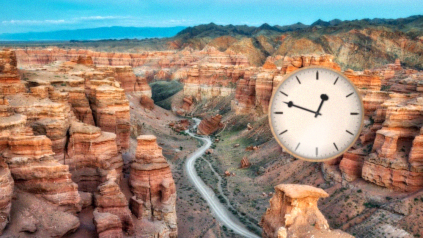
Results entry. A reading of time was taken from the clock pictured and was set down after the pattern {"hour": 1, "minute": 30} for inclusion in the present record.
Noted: {"hour": 12, "minute": 48}
